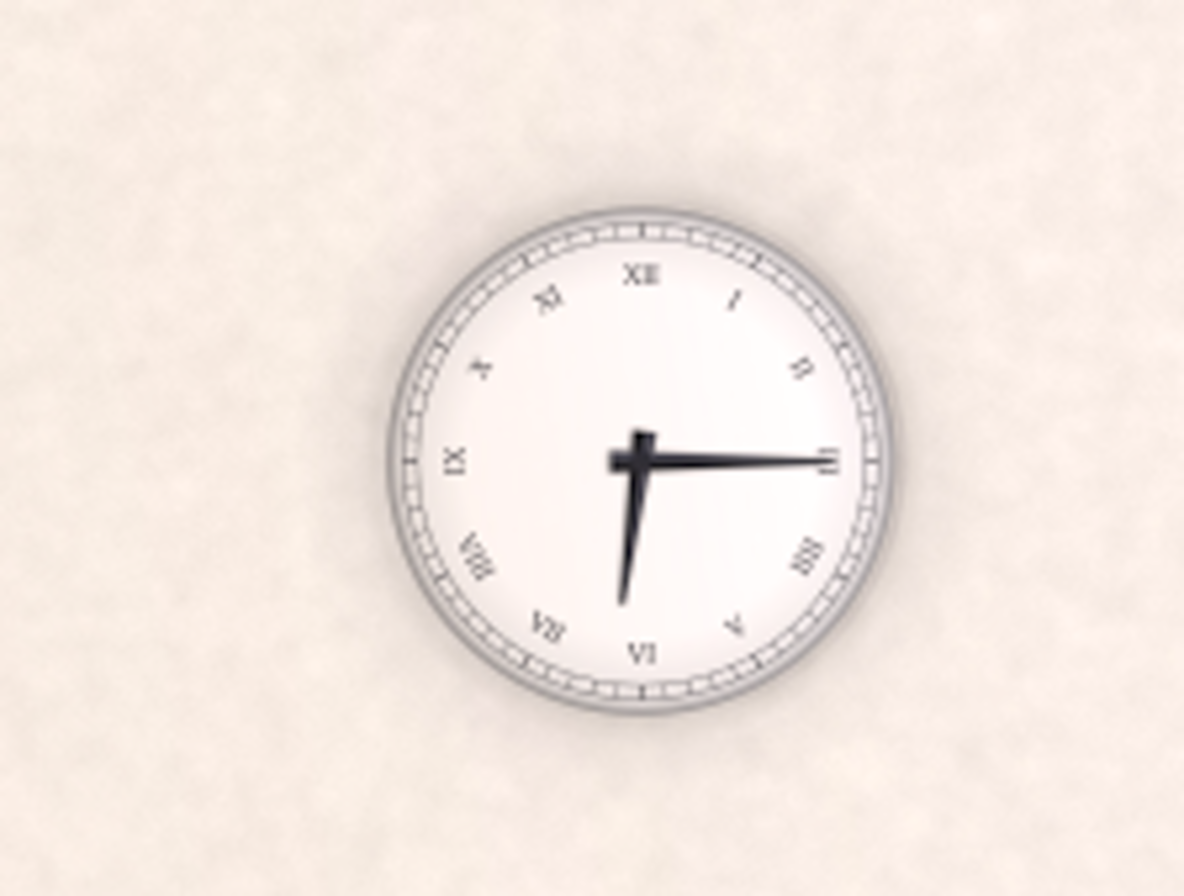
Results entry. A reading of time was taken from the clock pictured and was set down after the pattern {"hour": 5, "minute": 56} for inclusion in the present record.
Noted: {"hour": 6, "minute": 15}
